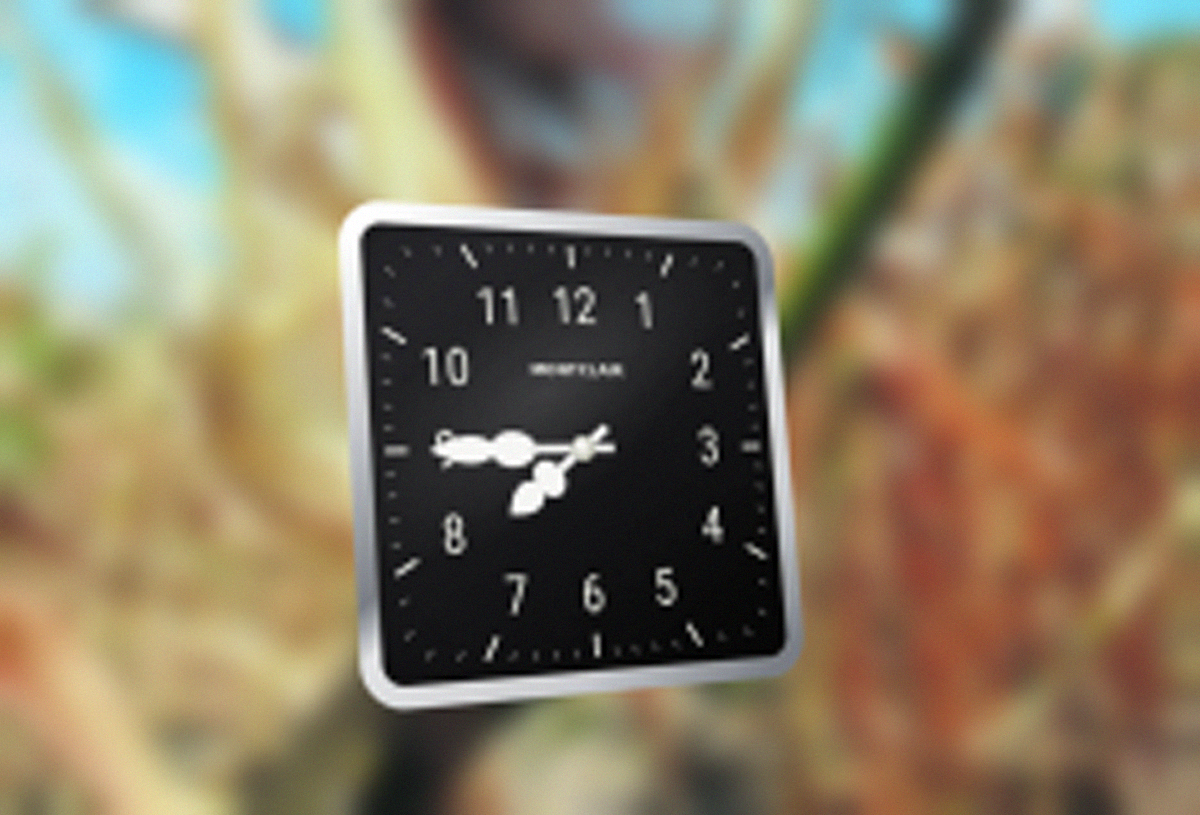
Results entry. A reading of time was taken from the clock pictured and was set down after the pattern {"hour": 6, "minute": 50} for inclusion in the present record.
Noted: {"hour": 7, "minute": 45}
